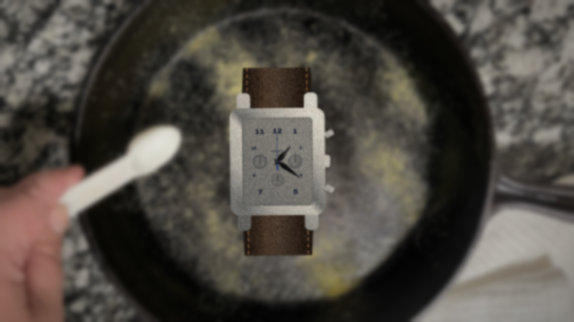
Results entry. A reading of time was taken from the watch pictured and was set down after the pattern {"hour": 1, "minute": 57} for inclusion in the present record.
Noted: {"hour": 1, "minute": 21}
